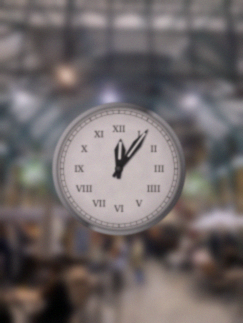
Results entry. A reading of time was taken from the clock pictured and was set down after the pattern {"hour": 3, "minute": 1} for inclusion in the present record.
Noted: {"hour": 12, "minute": 6}
